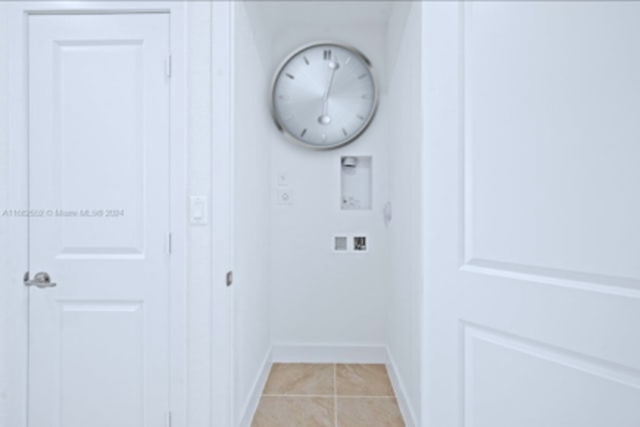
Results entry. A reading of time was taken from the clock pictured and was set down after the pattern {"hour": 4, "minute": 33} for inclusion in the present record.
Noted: {"hour": 6, "minute": 2}
